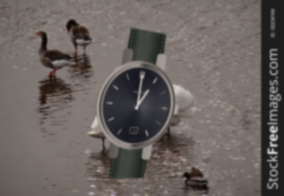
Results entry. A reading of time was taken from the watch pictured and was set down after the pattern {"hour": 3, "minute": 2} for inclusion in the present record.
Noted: {"hour": 1, "minute": 0}
